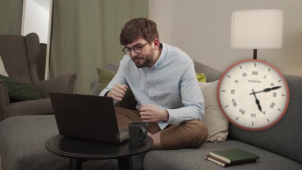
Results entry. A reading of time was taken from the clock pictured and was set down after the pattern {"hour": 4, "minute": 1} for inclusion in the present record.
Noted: {"hour": 5, "minute": 12}
